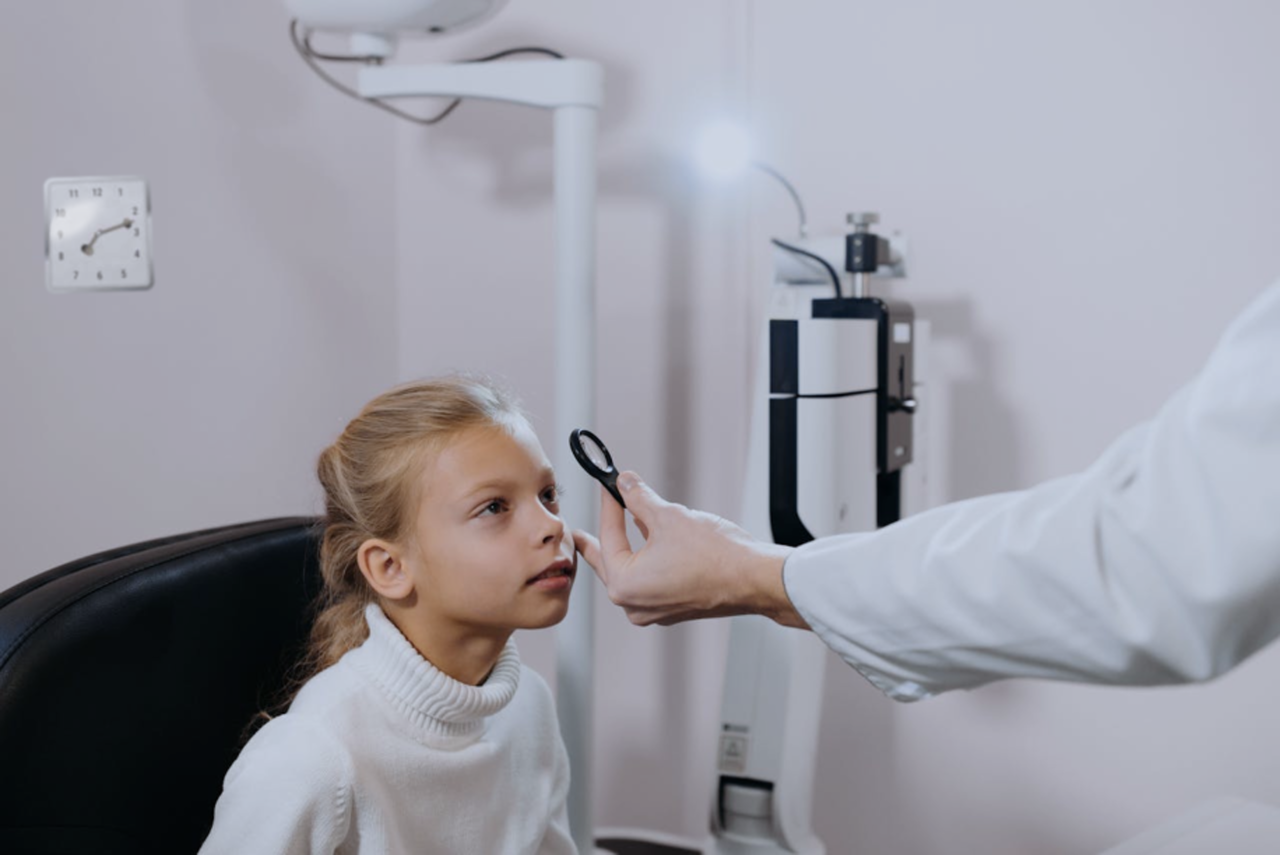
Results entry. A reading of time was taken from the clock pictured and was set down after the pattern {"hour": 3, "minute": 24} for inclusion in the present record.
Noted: {"hour": 7, "minute": 12}
